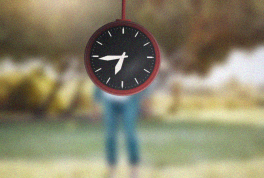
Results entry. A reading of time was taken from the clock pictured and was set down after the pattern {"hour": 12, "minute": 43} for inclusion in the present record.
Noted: {"hour": 6, "minute": 44}
